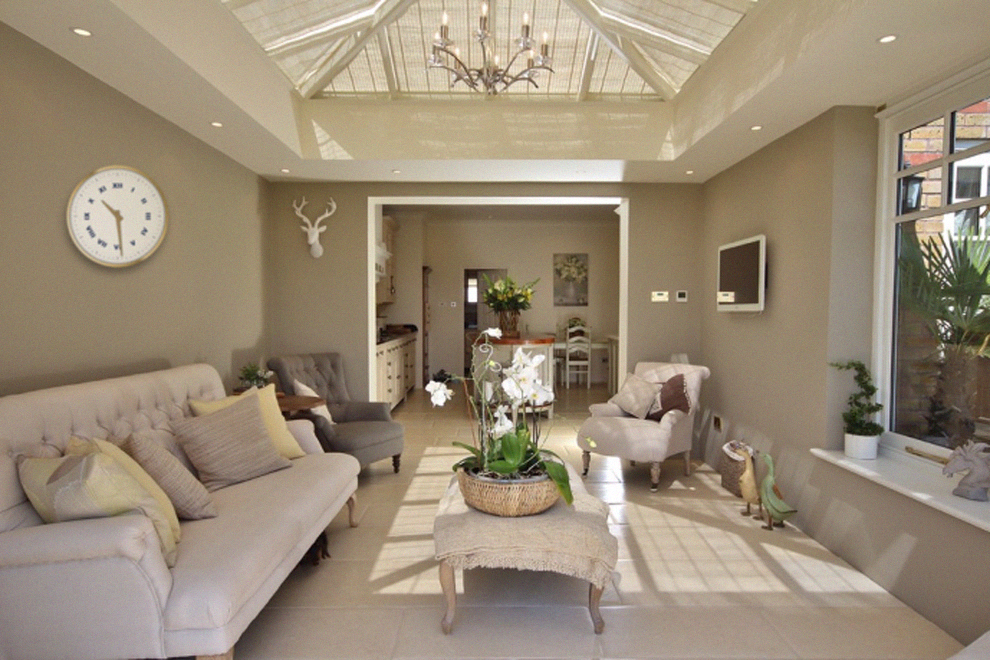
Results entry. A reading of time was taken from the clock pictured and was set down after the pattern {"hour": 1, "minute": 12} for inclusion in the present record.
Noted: {"hour": 10, "minute": 29}
